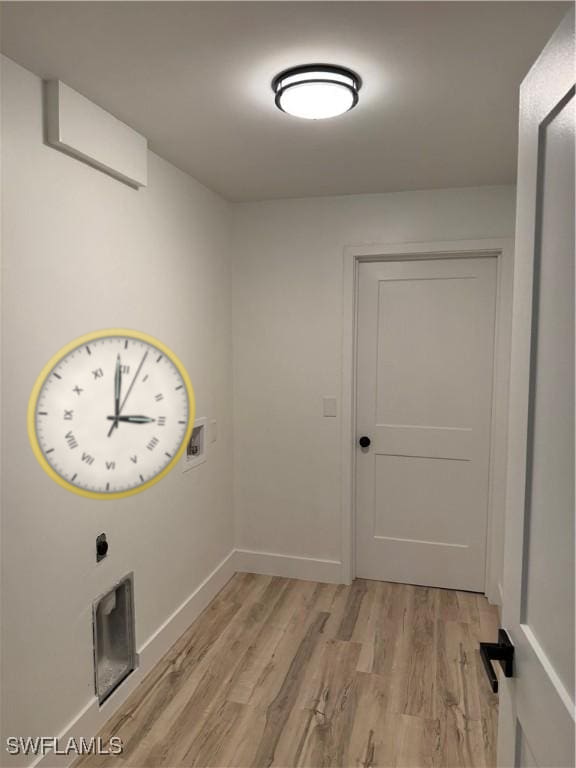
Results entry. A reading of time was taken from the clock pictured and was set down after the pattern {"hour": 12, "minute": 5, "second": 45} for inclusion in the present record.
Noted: {"hour": 2, "minute": 59, "second": 3}
